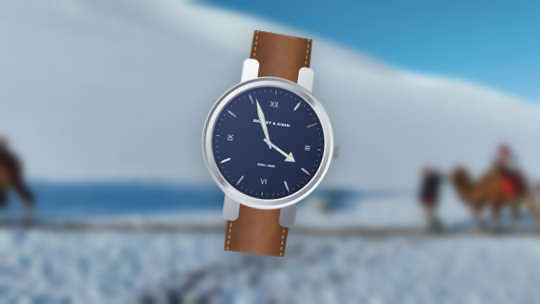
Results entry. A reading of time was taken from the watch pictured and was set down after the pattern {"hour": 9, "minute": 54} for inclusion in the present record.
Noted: {"hour": 3, "minute": 56}
